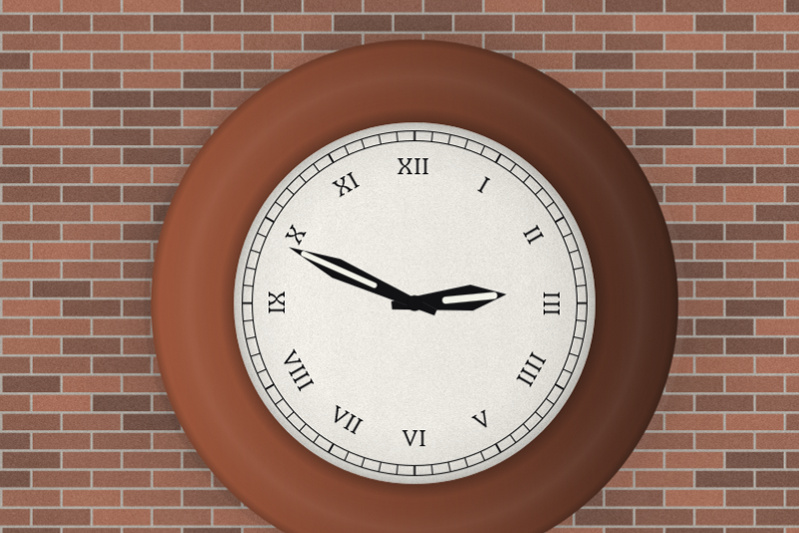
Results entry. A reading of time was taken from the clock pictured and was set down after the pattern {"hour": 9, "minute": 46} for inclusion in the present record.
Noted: {"hour": 2, "minute": 49}
